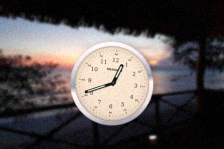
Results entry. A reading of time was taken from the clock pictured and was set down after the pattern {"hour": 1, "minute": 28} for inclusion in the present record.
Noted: {"hour": 12, "minute": 41}
